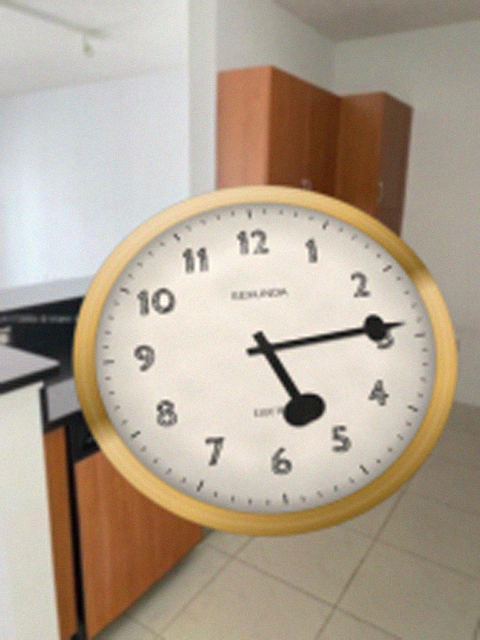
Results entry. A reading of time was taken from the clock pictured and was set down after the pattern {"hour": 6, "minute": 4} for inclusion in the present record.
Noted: {"hour": 5, "minute": 14}
